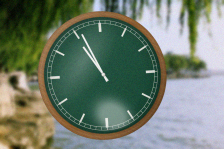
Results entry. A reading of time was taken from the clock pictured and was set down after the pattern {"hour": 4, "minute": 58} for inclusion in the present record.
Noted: {"hour": 10, "minute": 56}
